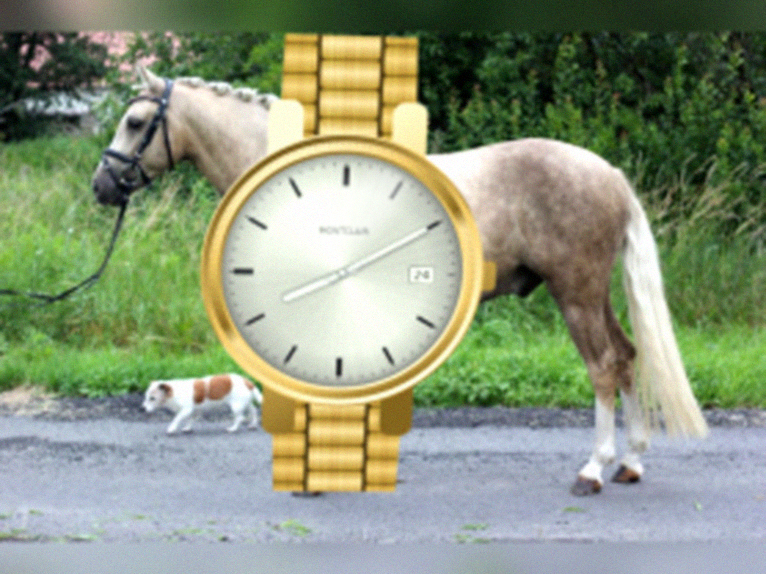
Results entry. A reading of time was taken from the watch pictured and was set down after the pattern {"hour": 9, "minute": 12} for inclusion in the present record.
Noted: {"hour": 8, "minute": 10}
